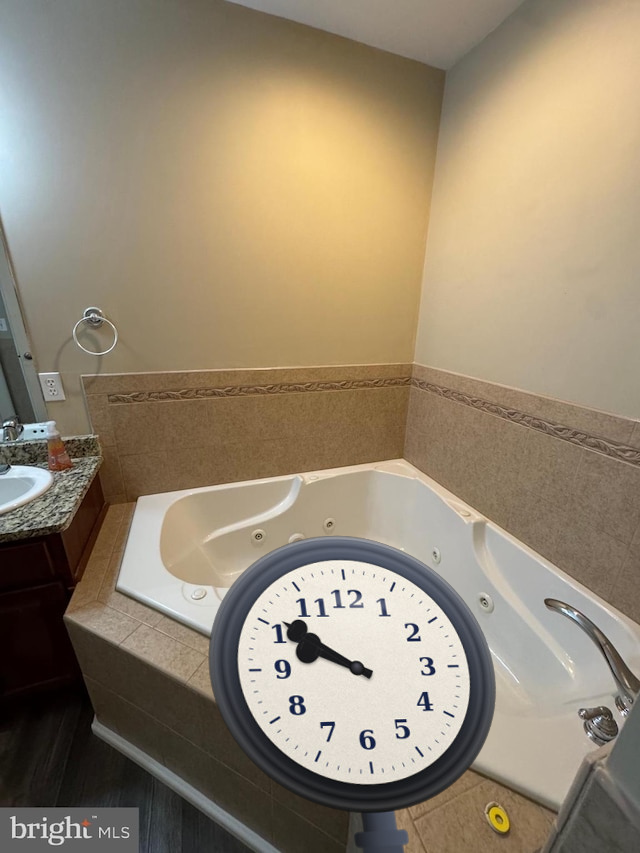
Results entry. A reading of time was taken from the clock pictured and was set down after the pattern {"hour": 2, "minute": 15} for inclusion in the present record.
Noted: {"hour": 9, "minute": 51}
